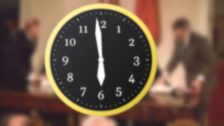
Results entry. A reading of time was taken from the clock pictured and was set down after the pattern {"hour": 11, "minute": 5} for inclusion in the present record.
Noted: {"hour": 5, "minute": 59}
